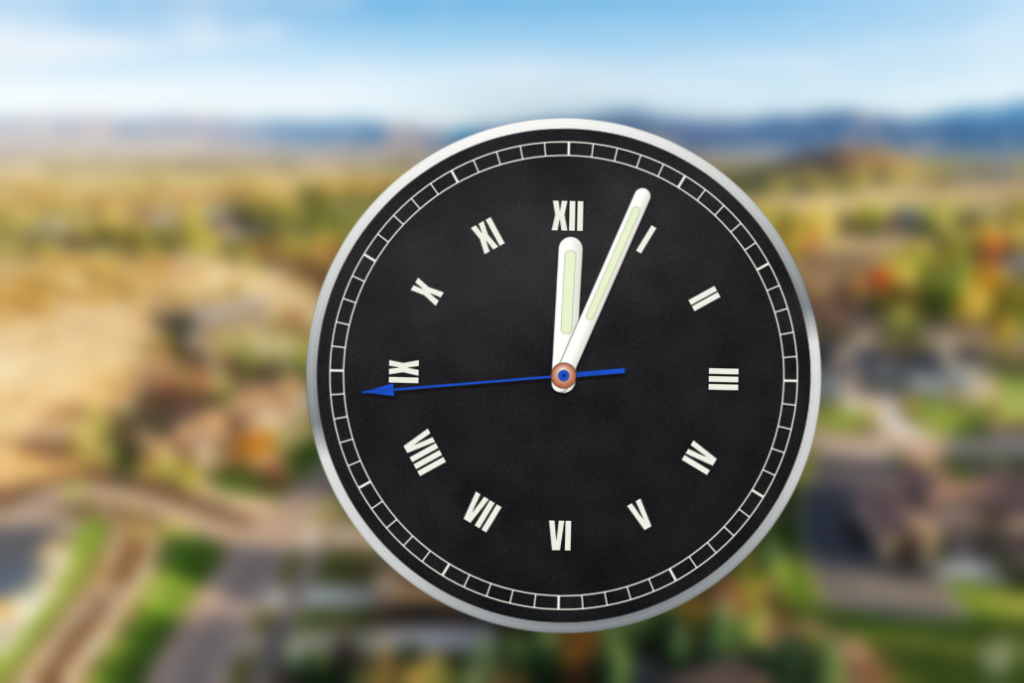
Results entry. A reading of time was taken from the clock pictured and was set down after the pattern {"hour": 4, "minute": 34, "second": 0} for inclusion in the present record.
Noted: {"hour": 12, "minute": 3, "second": 44}
